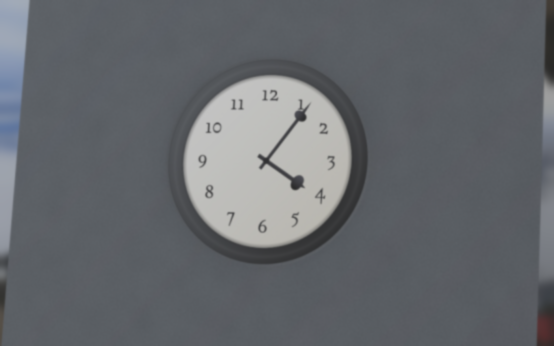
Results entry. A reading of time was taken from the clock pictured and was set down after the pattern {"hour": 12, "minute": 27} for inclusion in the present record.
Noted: {"hour": 4, "minute": 6}
